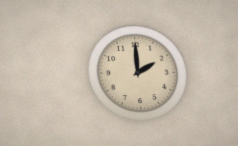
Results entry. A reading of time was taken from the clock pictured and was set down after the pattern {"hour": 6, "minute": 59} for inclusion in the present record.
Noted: {"hour": 2, "minute": 0}
